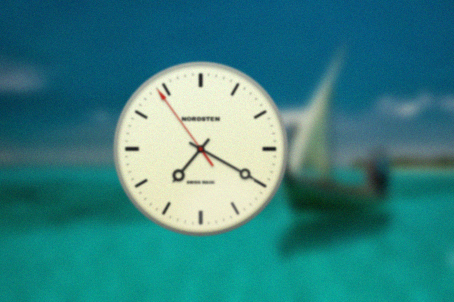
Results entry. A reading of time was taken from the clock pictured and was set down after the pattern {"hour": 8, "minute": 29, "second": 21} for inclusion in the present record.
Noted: {"hour": 7, "minute": 19, "second": 54}
